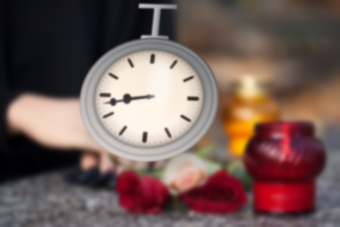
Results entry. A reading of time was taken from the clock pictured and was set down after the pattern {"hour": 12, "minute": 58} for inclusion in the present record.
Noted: {"hour": 8, "minute": 43}
